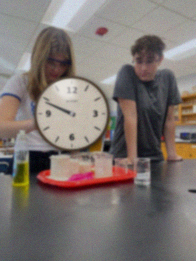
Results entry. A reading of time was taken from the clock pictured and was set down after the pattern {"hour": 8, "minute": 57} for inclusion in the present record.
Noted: {"hour": 9, "minute": 49}
